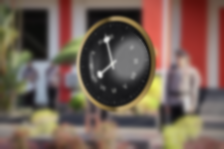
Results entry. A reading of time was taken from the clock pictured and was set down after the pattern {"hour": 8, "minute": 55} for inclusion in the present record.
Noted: {"hour": 7, "minute": 58}
